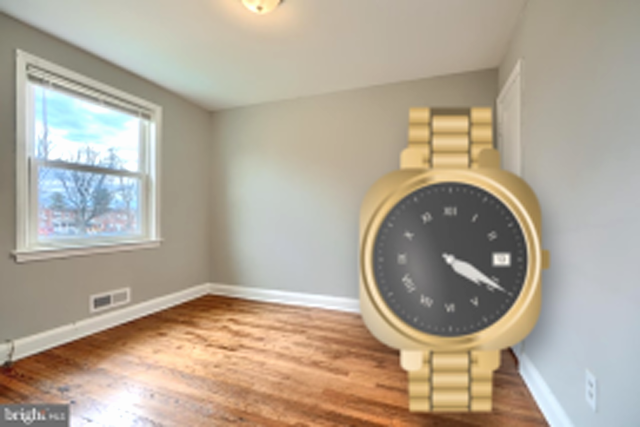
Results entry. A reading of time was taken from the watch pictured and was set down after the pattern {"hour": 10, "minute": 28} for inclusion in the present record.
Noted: {"hour": 4, "minute": 20}
